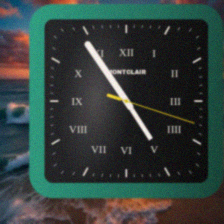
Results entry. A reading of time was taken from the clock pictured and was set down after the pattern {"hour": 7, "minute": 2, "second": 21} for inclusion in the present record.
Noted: {"hour": 4, "minute": 54, "second": 18}
